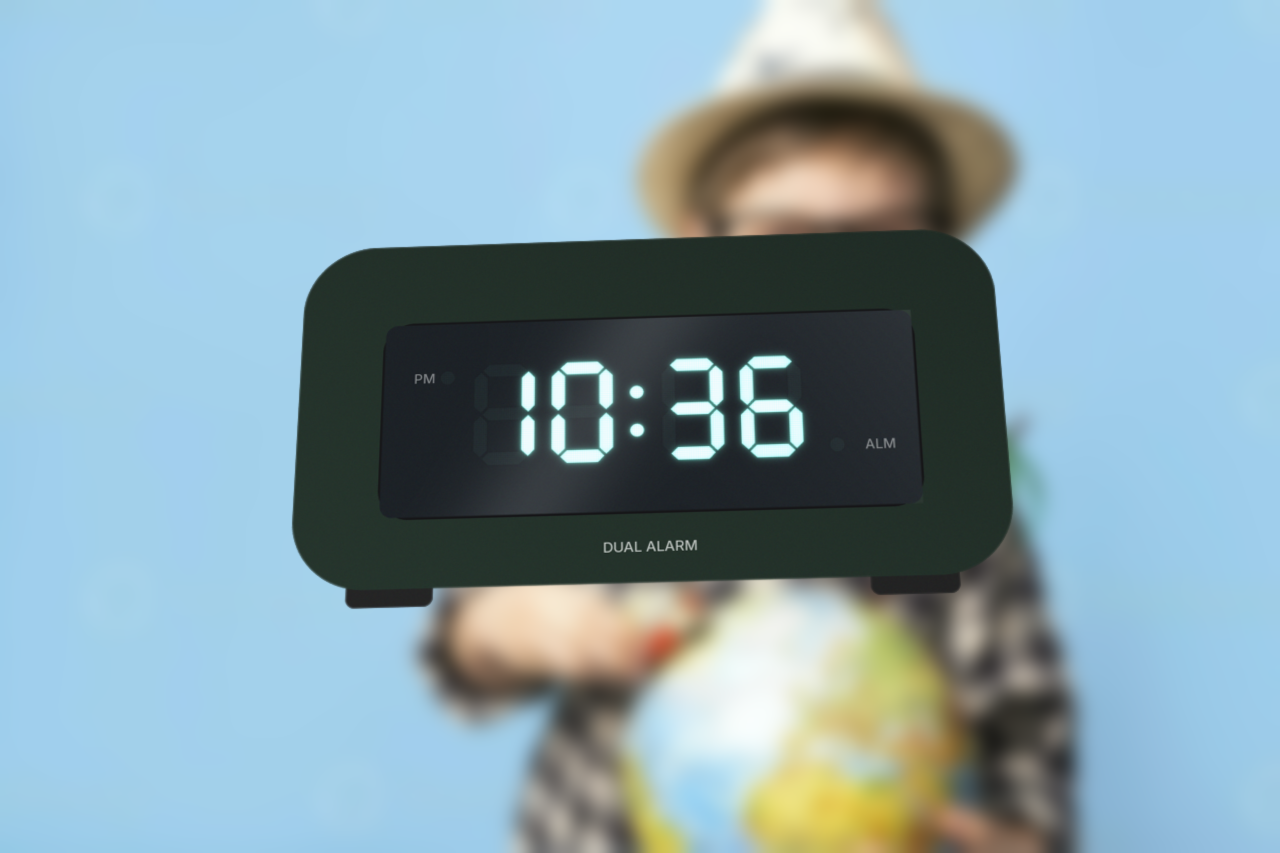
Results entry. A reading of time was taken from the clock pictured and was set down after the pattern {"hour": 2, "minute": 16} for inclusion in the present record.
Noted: {"hour": 10, "minute": 36}
